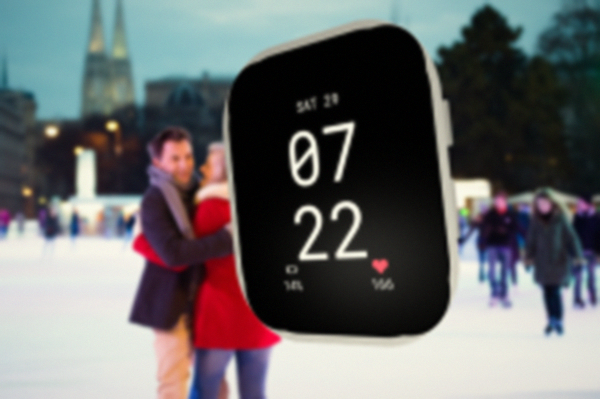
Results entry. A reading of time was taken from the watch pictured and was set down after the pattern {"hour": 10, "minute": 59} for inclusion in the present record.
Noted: {"hour": 7, "minute": 22}
